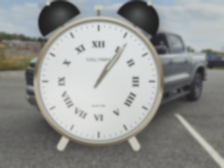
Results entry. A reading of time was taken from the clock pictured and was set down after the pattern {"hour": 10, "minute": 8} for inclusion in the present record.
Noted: {"hour": 1, "minute": 6}
